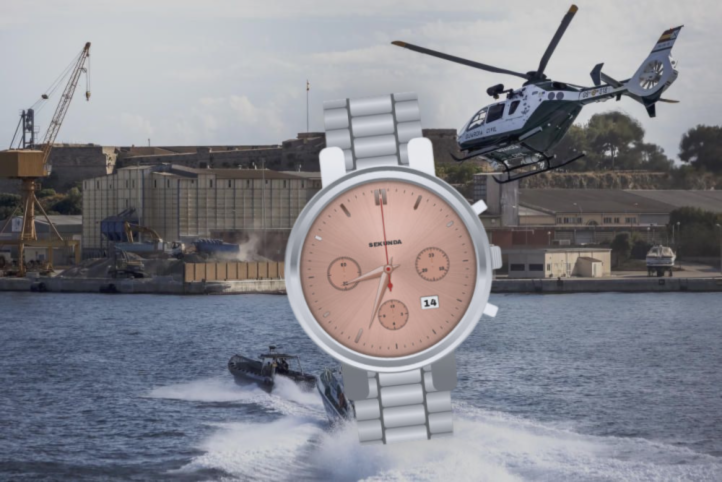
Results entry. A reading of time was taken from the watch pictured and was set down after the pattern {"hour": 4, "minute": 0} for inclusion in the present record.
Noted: {"hour": 8, "minute": 34}
